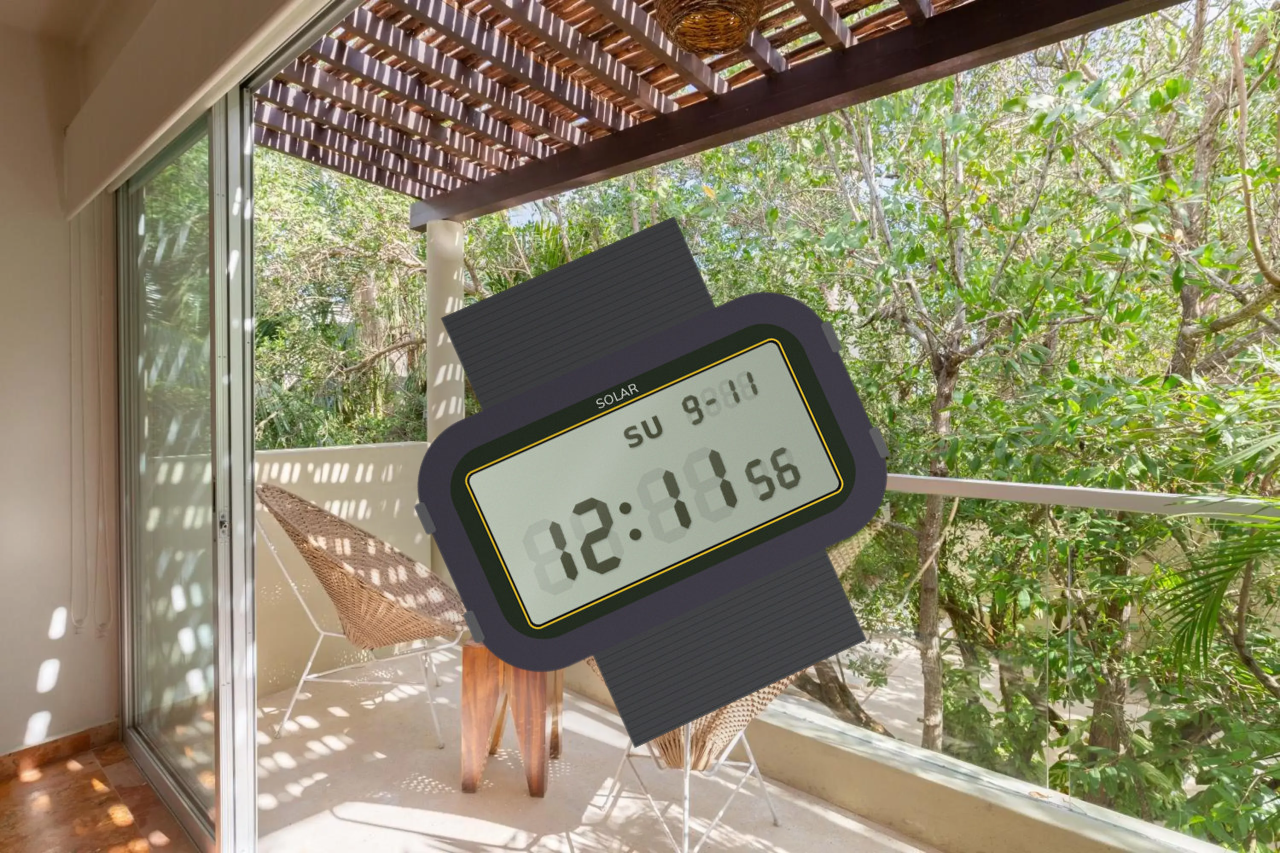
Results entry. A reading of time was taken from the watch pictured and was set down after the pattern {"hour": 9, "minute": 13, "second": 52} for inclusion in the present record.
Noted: {"hour": 12, "minute": 11, "second": 56}
